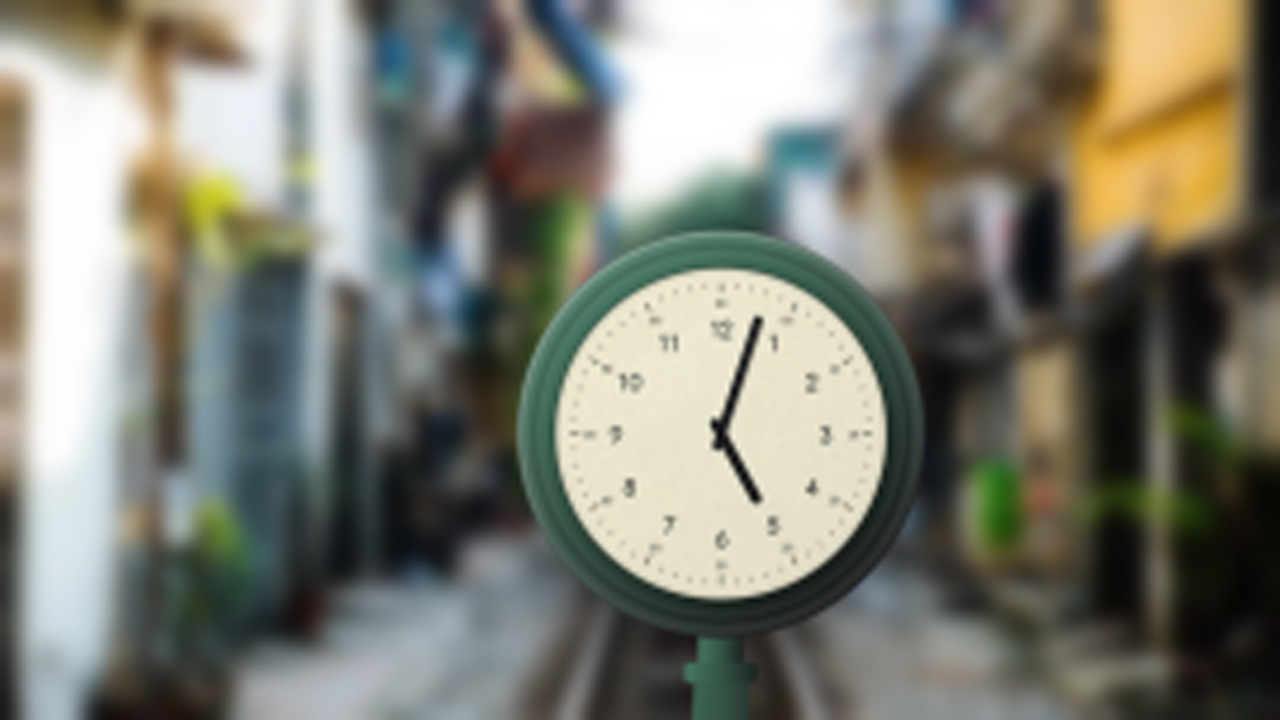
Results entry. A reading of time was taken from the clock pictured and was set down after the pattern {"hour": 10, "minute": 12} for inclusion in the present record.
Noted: {"hour": 5, "minute": 3}
